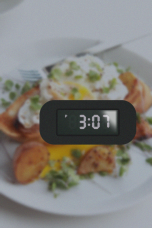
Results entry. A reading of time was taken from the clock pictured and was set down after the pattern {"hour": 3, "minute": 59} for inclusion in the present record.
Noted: {"hour": 3, "minute": 7}
